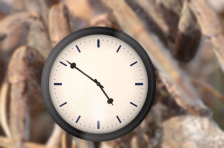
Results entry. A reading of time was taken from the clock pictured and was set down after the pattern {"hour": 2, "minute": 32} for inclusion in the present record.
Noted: {"hour": 4, "minute": 51}
